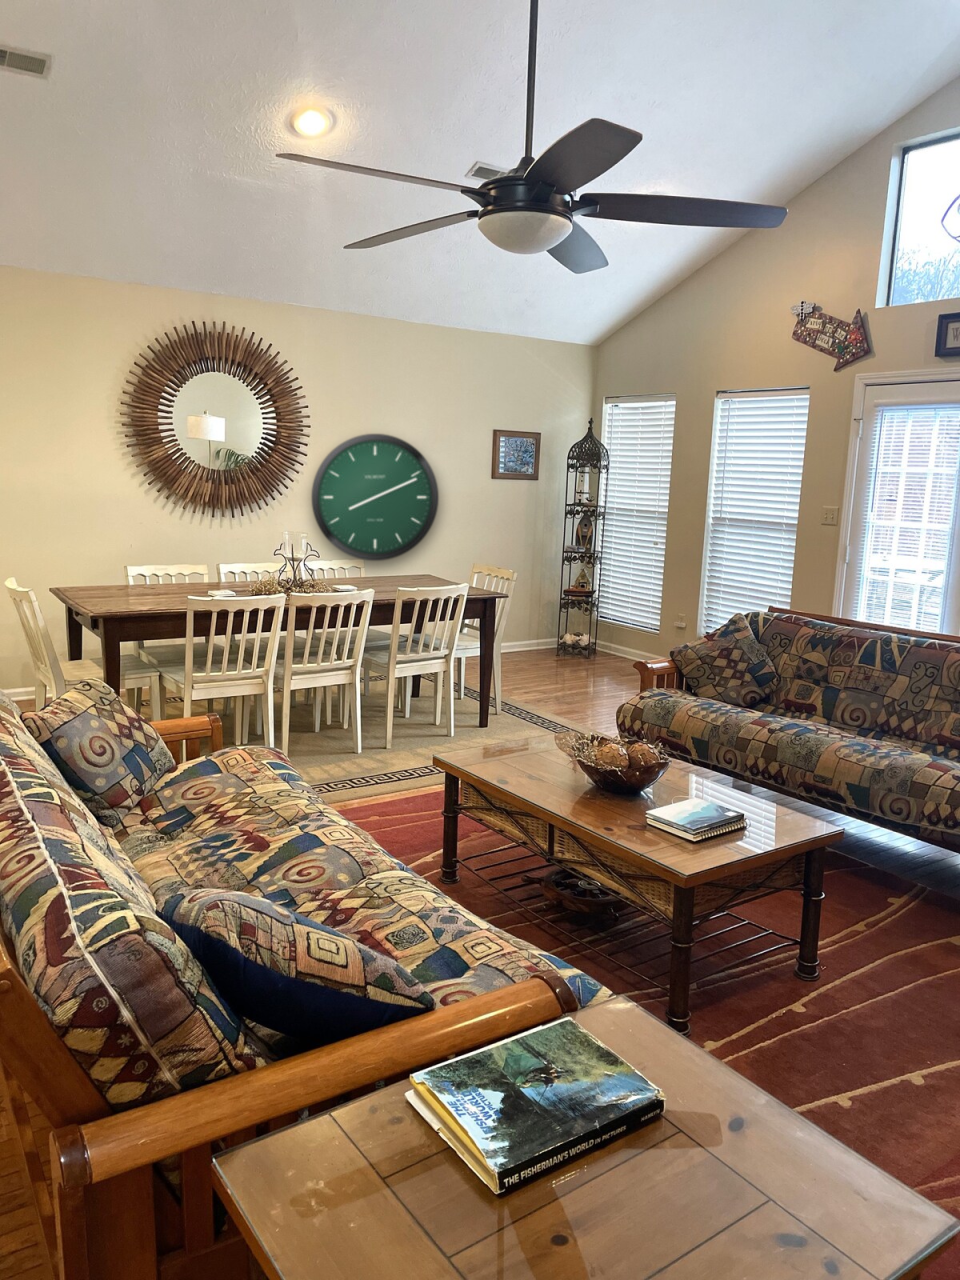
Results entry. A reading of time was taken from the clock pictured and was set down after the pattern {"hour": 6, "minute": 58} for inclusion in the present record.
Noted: {"hour": 8, "minute": 11}
